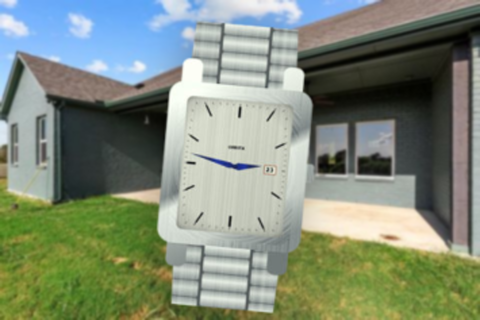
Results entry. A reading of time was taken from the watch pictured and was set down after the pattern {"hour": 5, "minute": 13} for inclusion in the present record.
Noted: {"hour": 2, "minute": 47}
